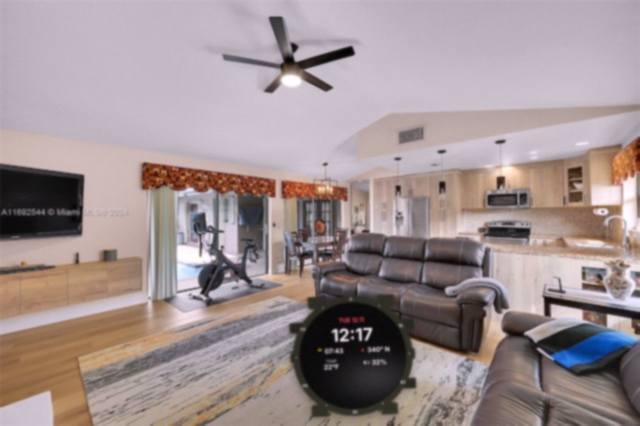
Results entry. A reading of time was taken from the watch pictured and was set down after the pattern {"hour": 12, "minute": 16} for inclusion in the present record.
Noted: {"hour": 12, "minute": 17}
